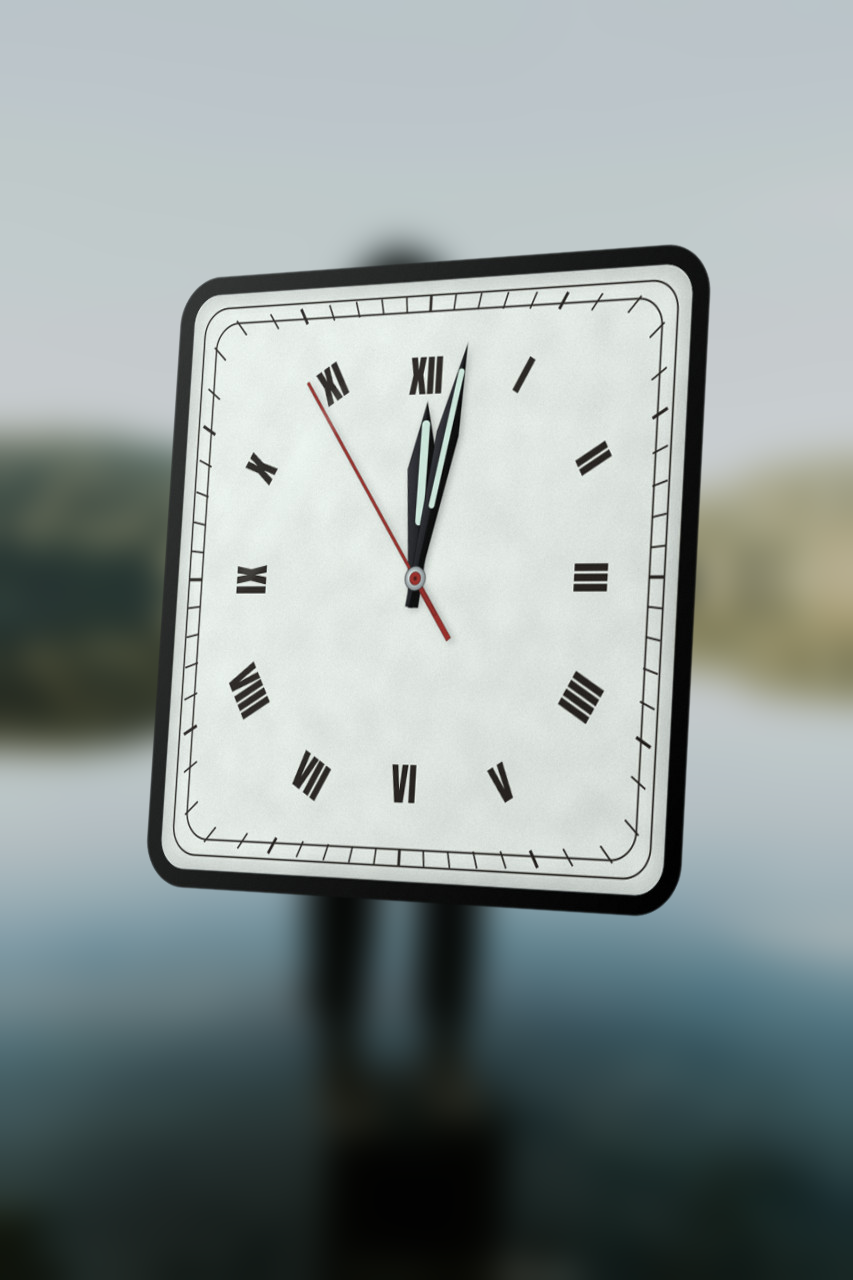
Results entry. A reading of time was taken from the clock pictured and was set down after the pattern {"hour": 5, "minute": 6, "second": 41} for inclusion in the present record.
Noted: {"hour": 12, "minute": 1, "second": 54}
